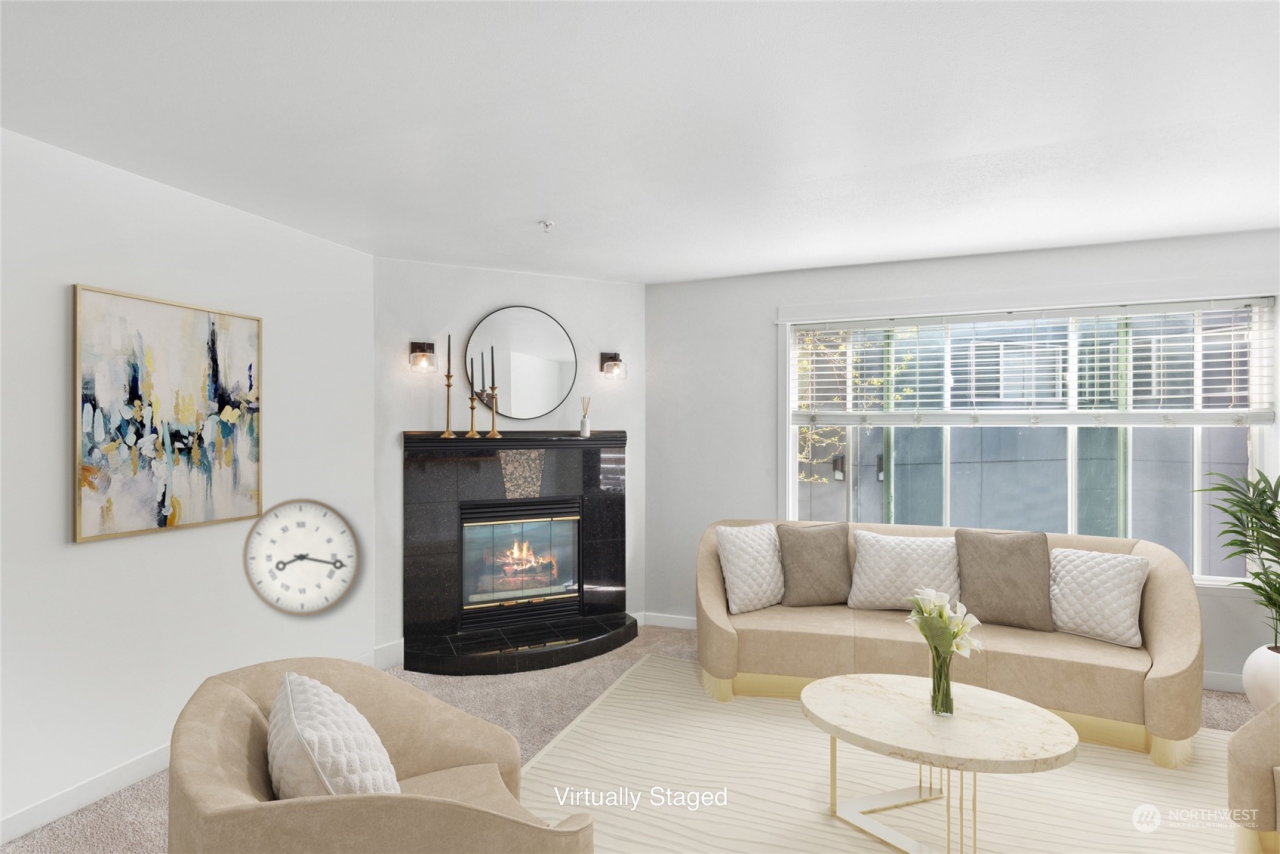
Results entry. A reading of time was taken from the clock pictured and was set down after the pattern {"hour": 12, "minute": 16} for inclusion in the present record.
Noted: {"hour": 8, "minute": 17}
